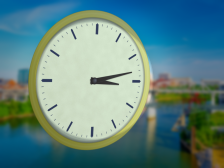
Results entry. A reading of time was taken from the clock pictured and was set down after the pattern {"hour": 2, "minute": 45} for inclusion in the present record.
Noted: {"hour": 3, "minute": 13}
